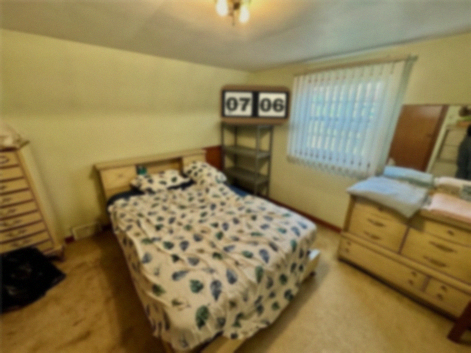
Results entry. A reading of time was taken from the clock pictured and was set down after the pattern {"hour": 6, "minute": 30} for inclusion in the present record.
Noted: {"hour": 7, "minute": 6}
